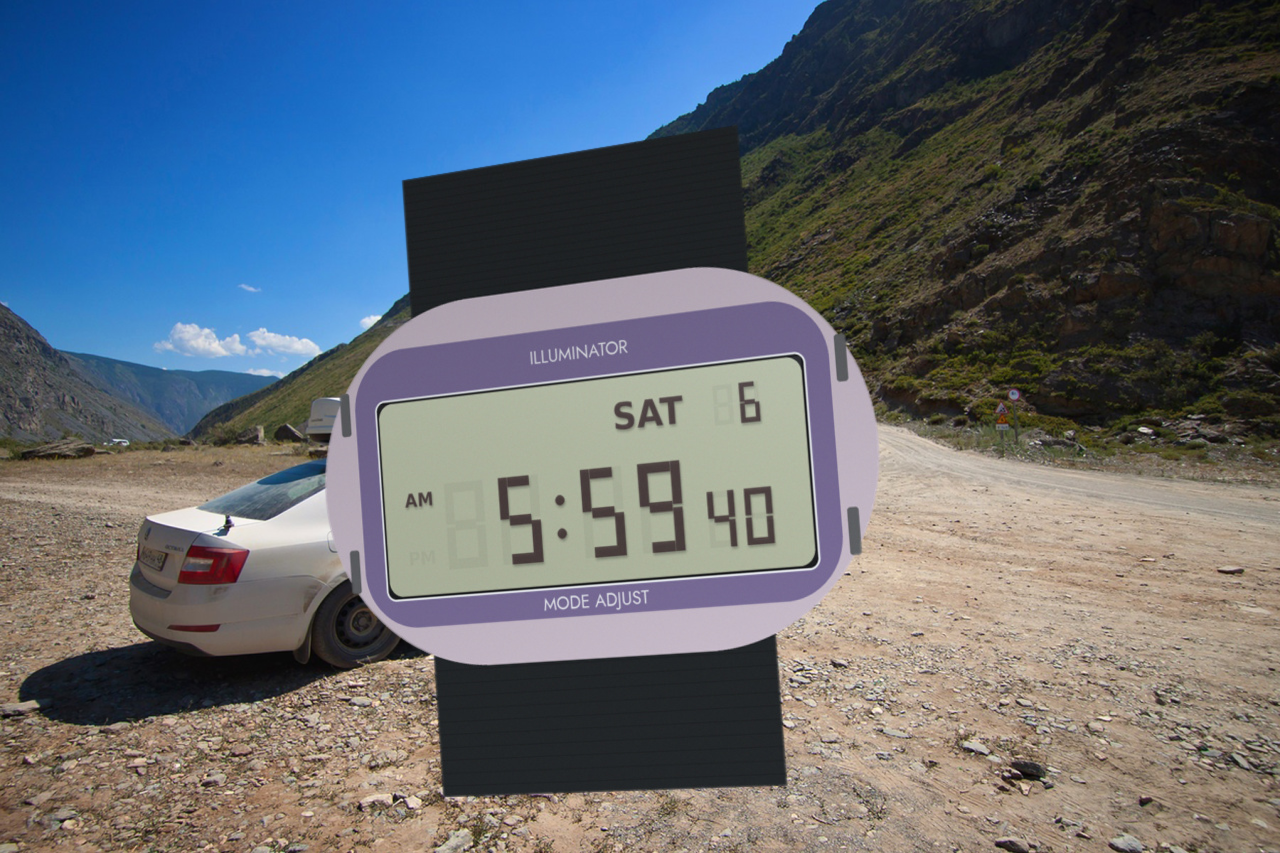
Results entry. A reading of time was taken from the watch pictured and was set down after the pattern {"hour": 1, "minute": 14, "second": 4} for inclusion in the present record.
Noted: {"hour": 5, "minute": 59, "second": 40}
